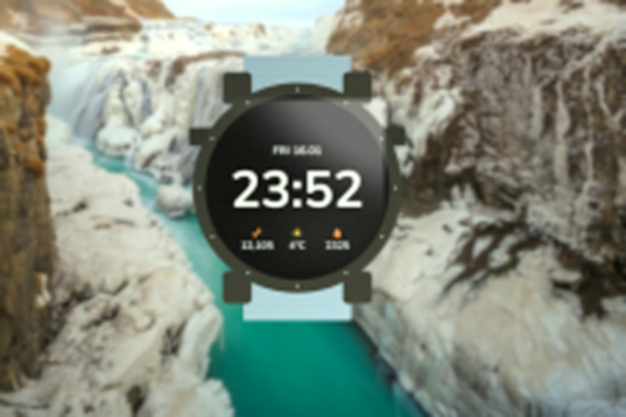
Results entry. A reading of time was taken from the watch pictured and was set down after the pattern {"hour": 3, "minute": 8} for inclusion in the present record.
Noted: {"hour": 23, "minute": 52}
